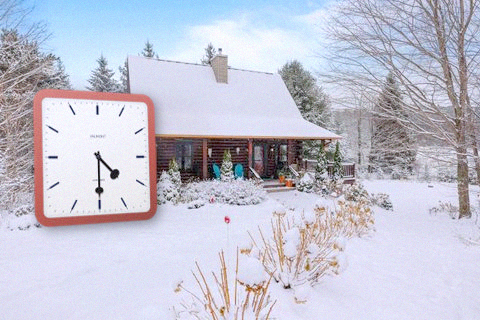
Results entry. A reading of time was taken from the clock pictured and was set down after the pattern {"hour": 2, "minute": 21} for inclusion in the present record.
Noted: {"hour": 4, "minute": 30}
